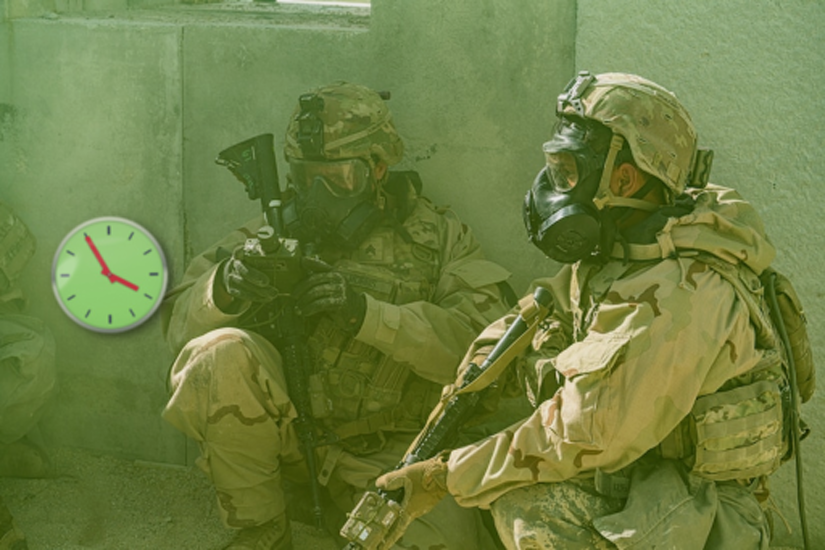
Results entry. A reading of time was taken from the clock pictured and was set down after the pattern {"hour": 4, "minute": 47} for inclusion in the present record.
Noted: {"hour": 3, "minute": 55}
